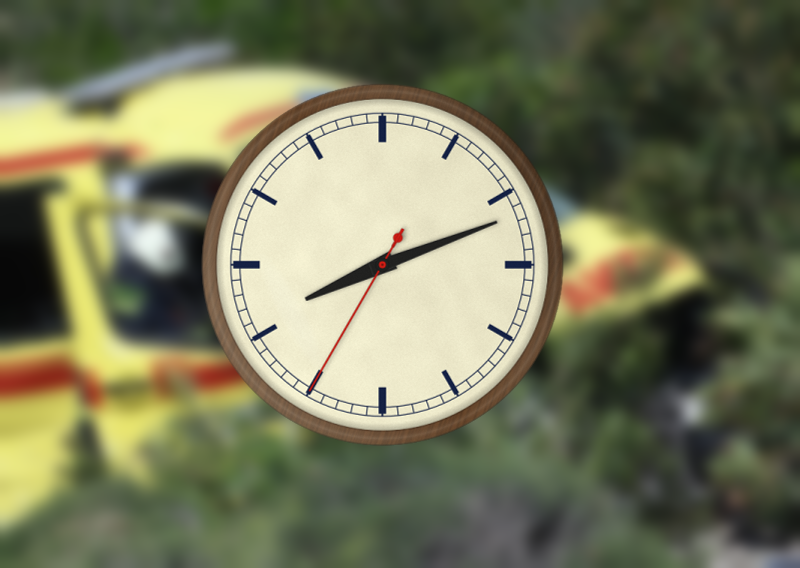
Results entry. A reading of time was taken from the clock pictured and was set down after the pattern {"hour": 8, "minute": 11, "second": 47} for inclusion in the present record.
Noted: {"hour": 8, "minute": 11, "second": 35}
